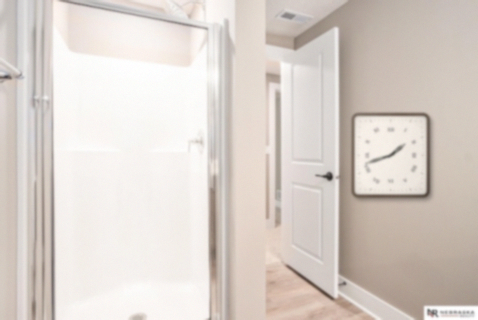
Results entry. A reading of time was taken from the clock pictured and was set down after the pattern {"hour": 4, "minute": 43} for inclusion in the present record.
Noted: {"hour": 1, "minute": 42}
